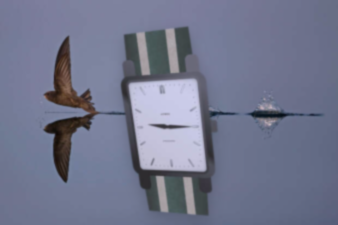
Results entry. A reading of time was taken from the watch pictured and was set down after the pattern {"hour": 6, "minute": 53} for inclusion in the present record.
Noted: {"hour": 9, "minute": 15}
